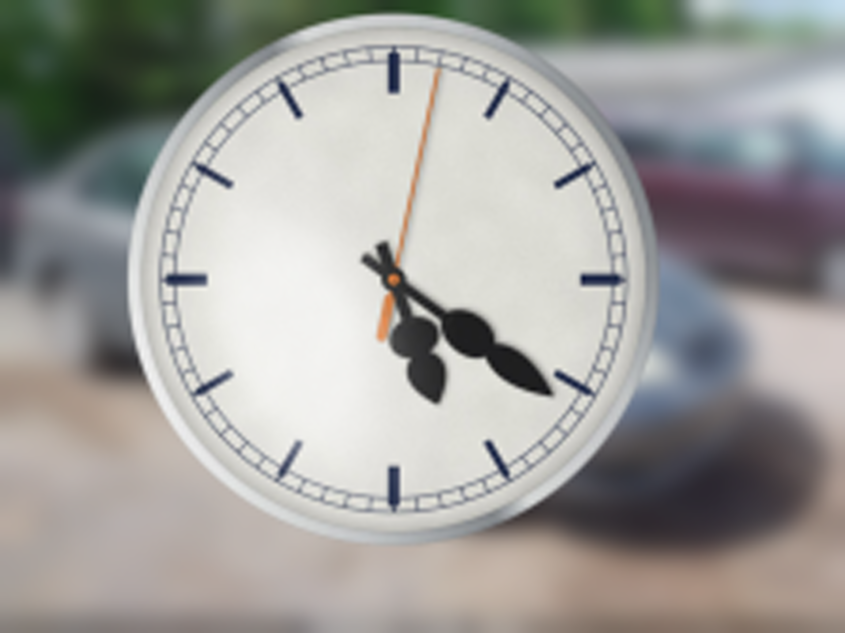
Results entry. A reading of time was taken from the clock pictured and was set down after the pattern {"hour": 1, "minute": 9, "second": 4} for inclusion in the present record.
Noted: {"hour": 5, "minute": 21, "second": 2}
